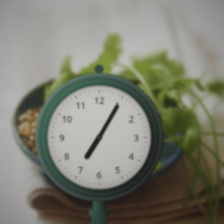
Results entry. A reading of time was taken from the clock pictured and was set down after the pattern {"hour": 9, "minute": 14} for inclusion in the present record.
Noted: {"hour": 7, "minute": 5}
